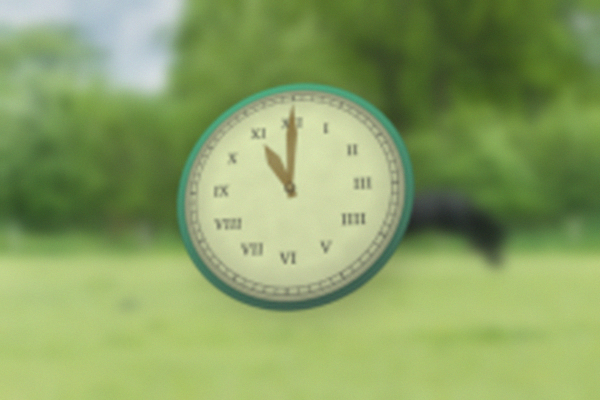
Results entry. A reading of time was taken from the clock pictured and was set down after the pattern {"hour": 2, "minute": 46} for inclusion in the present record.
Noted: {"hour": 11, "minute": 0}
